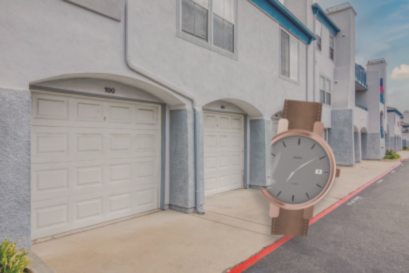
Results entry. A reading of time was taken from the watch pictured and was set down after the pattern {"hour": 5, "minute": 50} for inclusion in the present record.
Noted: {"hour": 7, "minute": 9}
